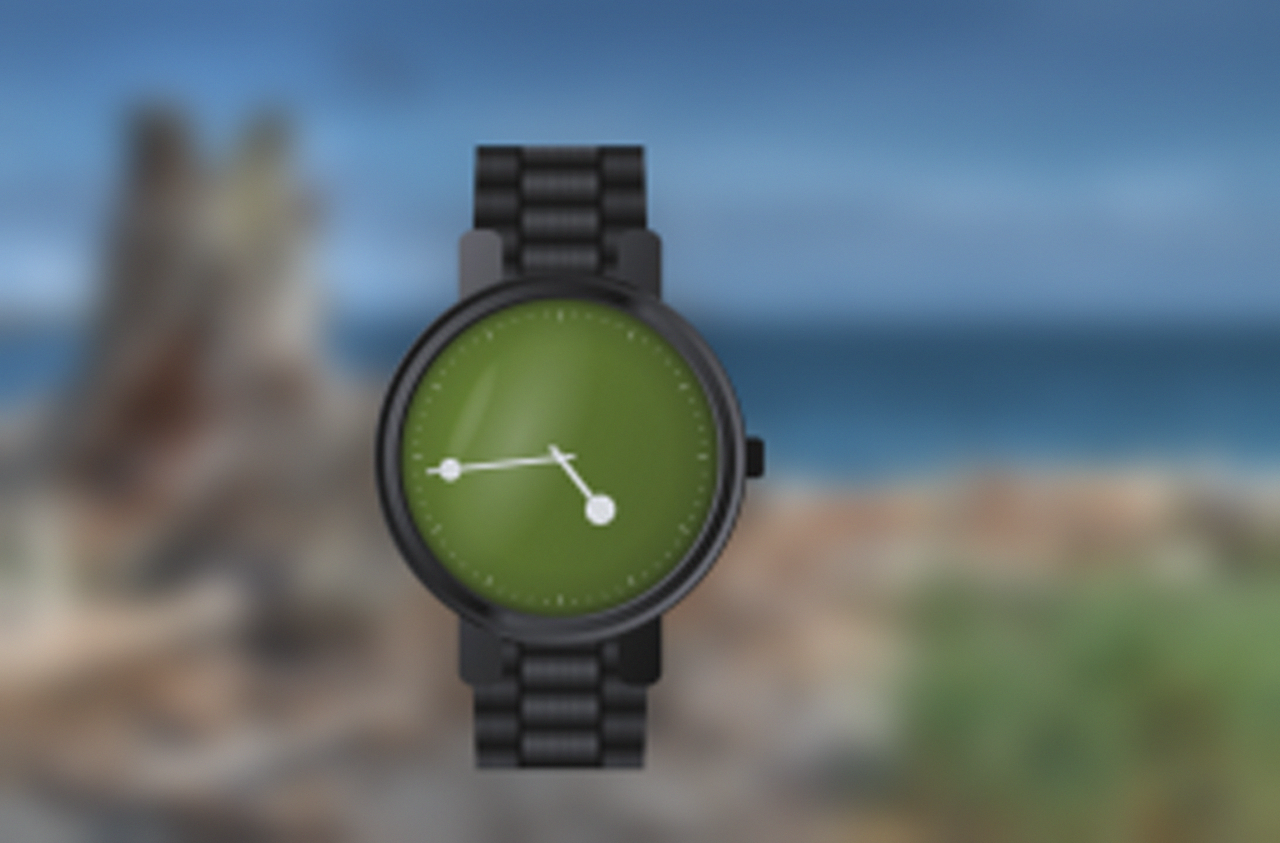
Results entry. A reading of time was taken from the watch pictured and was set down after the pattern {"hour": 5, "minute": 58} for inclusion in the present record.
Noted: {"hour": 4, "minute": 44}
